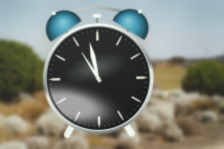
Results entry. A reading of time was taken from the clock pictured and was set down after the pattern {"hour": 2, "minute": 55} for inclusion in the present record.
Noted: {"hour": 10, "minute": 58}
